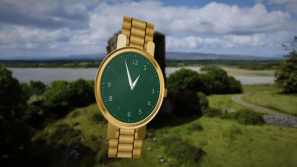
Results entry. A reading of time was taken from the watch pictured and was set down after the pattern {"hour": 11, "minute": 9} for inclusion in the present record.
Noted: {"hour": 12, "minute": 56}
